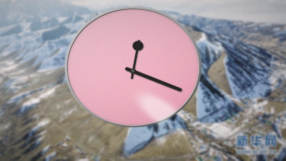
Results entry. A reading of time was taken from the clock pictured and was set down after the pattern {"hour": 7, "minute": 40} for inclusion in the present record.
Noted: {"hour": 12, "minute": 19}
